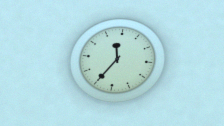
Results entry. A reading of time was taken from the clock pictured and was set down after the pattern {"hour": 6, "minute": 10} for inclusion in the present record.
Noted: {"hour": 11, "minute": 35}
